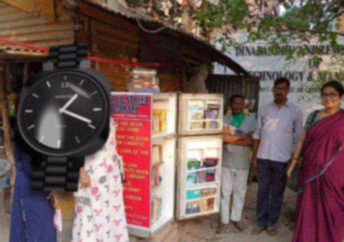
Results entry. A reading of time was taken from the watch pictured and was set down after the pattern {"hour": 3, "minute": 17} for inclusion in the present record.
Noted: {"hour": 1, "minute": 19}
